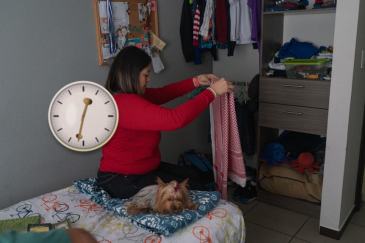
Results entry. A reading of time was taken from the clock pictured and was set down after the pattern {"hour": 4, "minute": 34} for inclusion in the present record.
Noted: {"hour": 12, "minute": 32}
